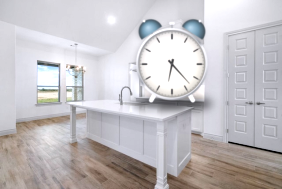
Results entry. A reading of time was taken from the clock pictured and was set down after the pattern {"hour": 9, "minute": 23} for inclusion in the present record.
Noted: {"hour": 6, "minute": 23}
